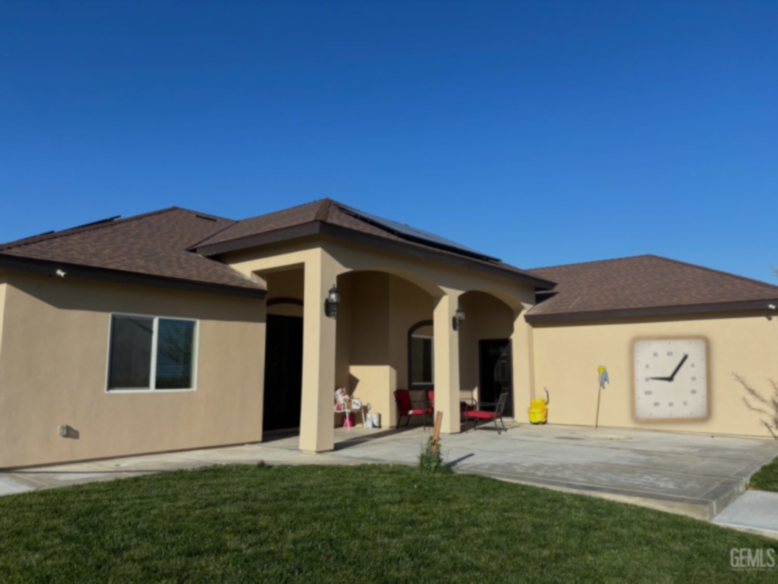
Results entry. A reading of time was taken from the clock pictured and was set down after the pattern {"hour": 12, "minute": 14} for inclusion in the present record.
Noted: {"hour": 9, "minute": 6}
